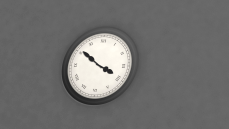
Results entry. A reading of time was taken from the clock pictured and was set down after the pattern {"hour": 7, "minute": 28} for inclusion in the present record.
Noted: {"hour": 3, "minute": 51}
